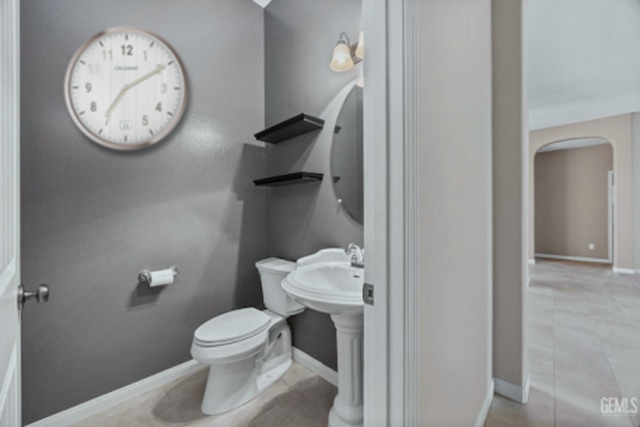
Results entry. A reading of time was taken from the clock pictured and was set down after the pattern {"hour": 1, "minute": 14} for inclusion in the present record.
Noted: {"hour": 7, "minute": 10}
